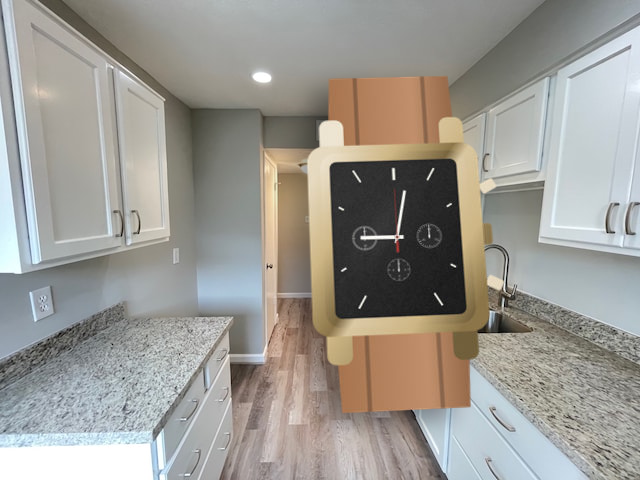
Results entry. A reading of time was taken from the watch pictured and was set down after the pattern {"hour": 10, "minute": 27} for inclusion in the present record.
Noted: {"hour": 9, "minute": 2}
